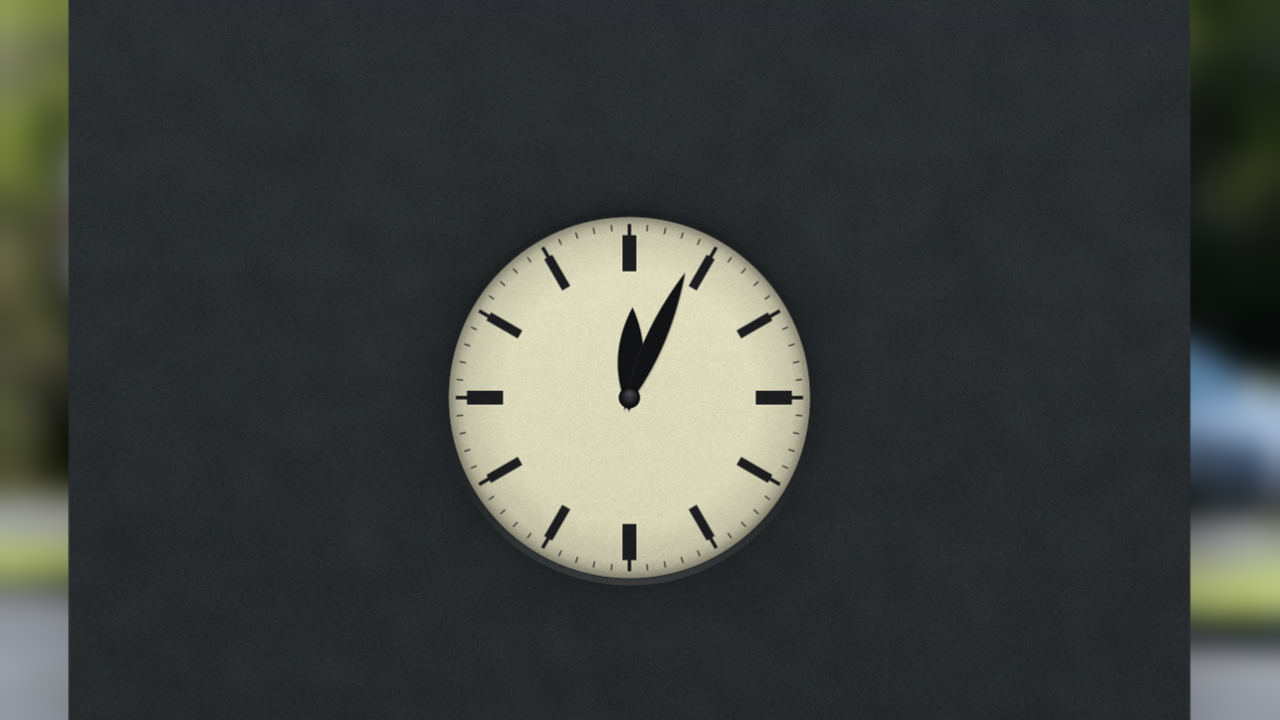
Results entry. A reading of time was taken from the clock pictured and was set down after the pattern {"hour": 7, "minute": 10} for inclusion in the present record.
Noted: {"hour": 12, "minute": 4}
